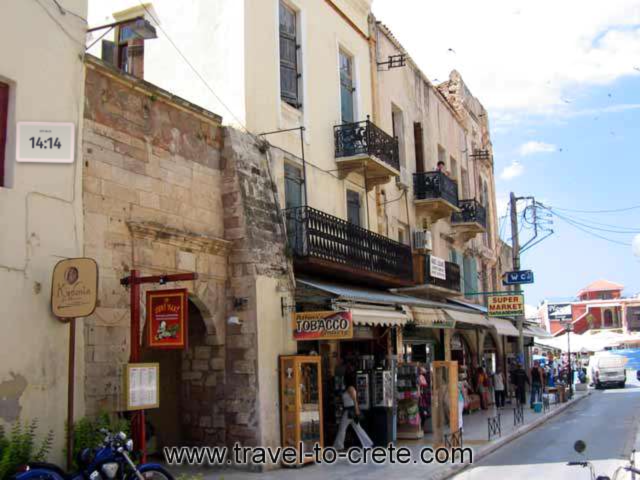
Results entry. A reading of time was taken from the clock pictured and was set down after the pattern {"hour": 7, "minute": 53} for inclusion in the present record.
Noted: {"hour": 14, "minute": 14}
